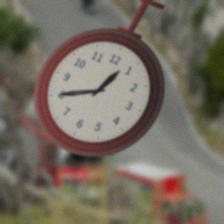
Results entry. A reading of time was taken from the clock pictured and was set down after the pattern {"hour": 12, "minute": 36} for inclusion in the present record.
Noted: {"hour": 12, "minute": 40}
